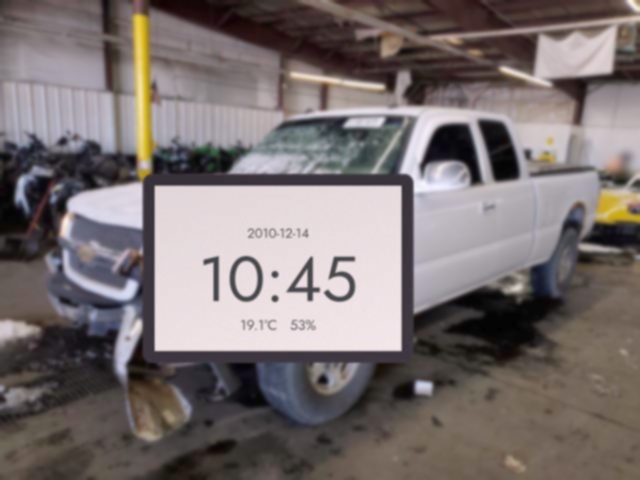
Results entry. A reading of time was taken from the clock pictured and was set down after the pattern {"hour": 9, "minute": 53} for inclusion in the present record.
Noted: {"hour": 10, "minute": 45}
